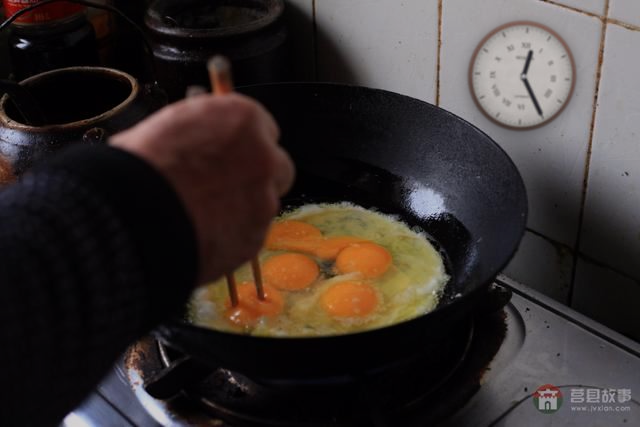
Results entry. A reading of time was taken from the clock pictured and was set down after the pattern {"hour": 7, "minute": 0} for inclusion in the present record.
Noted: {"hour": 12, "minute": 25}
